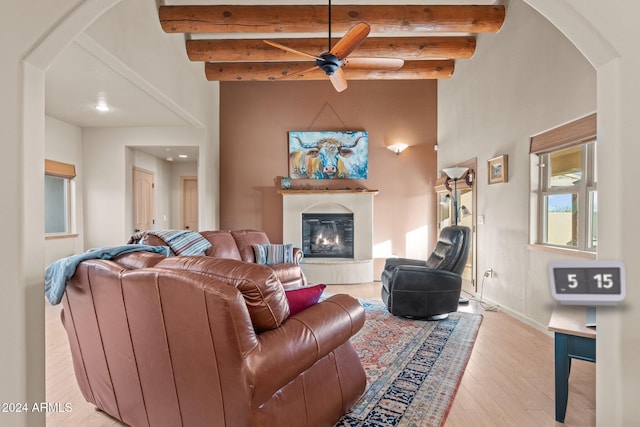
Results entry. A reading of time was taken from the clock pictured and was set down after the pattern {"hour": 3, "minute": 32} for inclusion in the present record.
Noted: {"hour": 5, "minute": 15}
